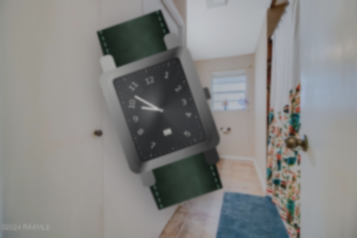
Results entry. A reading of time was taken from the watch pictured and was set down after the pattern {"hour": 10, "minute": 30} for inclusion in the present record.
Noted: {"hour": 9, "minute": 53}
